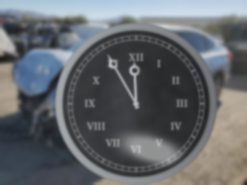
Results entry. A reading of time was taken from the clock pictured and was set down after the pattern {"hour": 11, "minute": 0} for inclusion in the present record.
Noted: {"hour": 11, "minute": 55}
